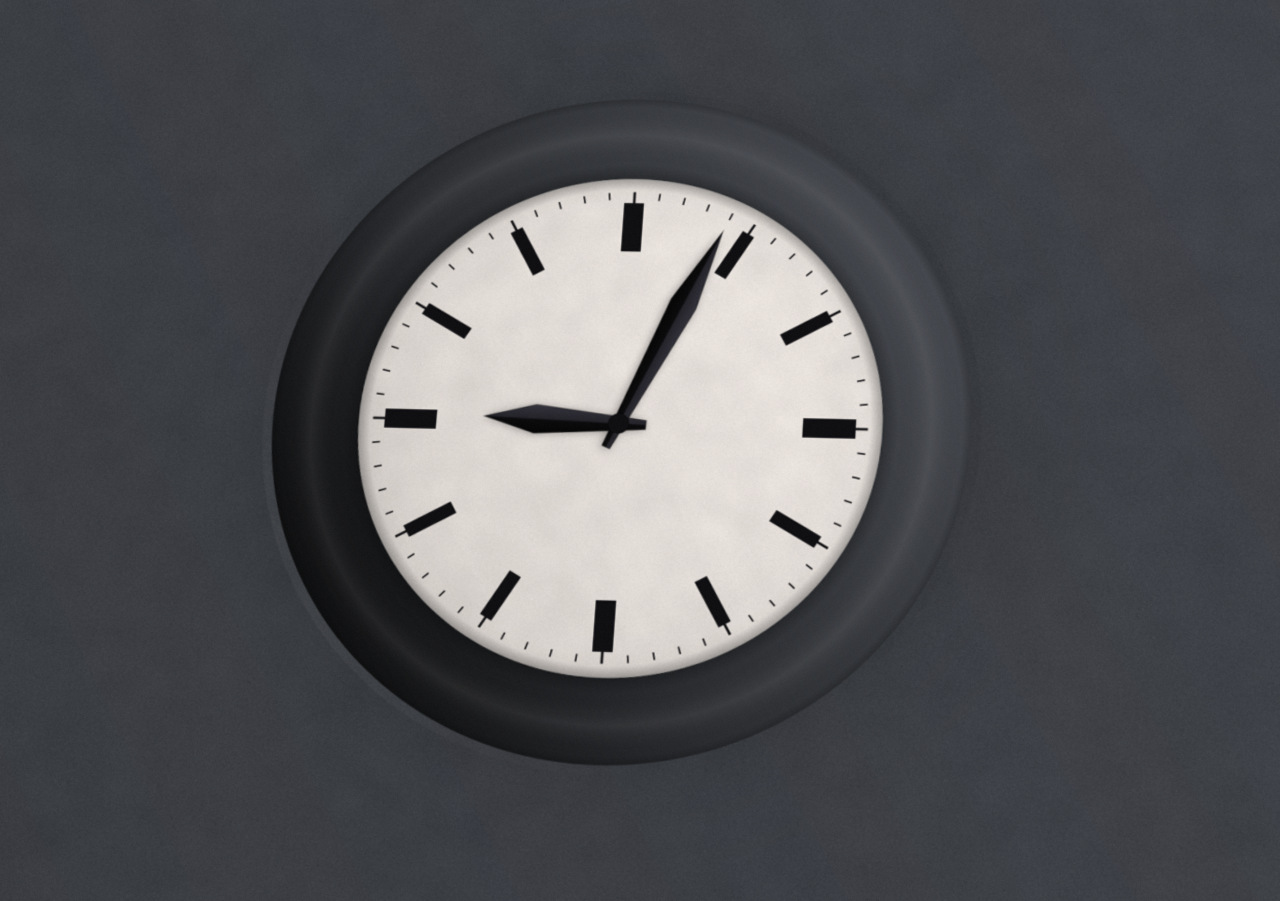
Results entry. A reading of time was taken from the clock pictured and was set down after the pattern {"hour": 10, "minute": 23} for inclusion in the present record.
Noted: {"hour": 9, "minute": 4}
